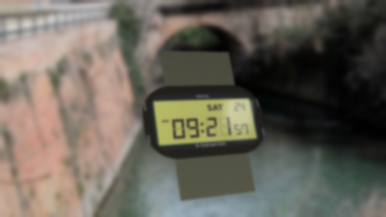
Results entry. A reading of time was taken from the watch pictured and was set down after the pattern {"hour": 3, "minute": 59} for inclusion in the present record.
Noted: {"hour": 9, "minute": 21}
